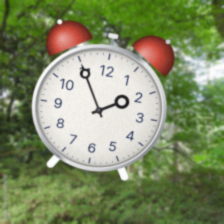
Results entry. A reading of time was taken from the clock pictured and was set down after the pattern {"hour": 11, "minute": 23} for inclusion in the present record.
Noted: {"hour": 1, "minute": 55}
